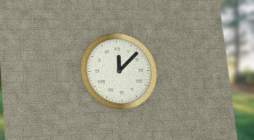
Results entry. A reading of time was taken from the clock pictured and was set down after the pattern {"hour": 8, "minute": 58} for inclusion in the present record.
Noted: {"hour": 12, "minute": 8}
